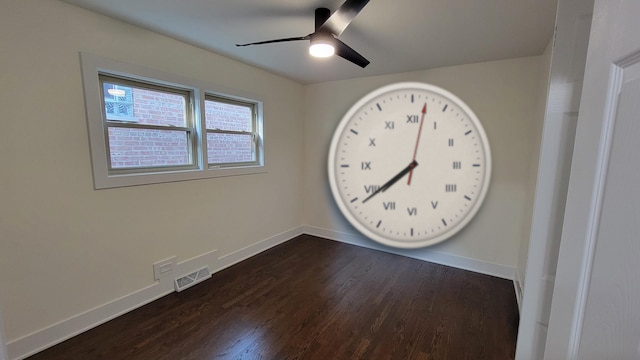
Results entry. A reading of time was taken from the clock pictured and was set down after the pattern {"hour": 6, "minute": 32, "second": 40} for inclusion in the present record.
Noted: {"hour": 7, "minute": 39, "second": 2}
